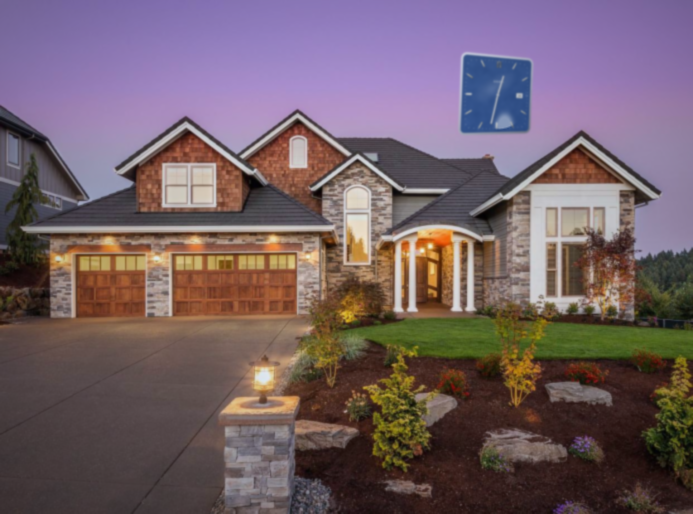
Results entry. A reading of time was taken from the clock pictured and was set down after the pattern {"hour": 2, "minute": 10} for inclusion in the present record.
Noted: {"hour": 12, "minute": 32}
